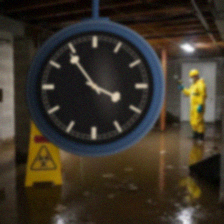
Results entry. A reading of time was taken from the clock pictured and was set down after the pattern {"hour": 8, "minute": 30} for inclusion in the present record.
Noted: {"hour": 3, "minute": 54}
